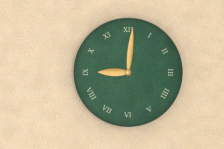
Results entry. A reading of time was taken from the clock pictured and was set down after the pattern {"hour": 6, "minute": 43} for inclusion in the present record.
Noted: {"hour": 9, "minute": 1}
